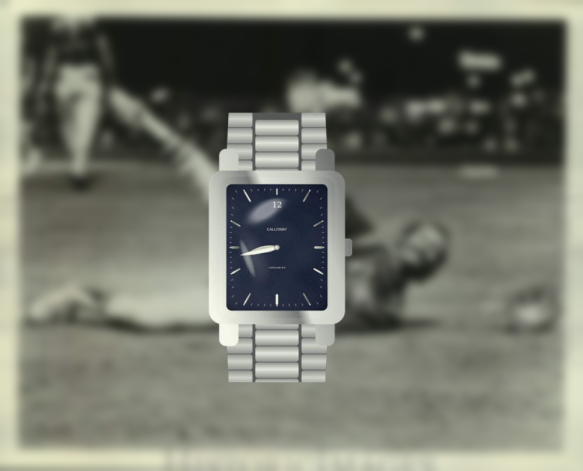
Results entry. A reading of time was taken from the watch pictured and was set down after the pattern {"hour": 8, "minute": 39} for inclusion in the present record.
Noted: {"hour": 8, "minute": 43}
